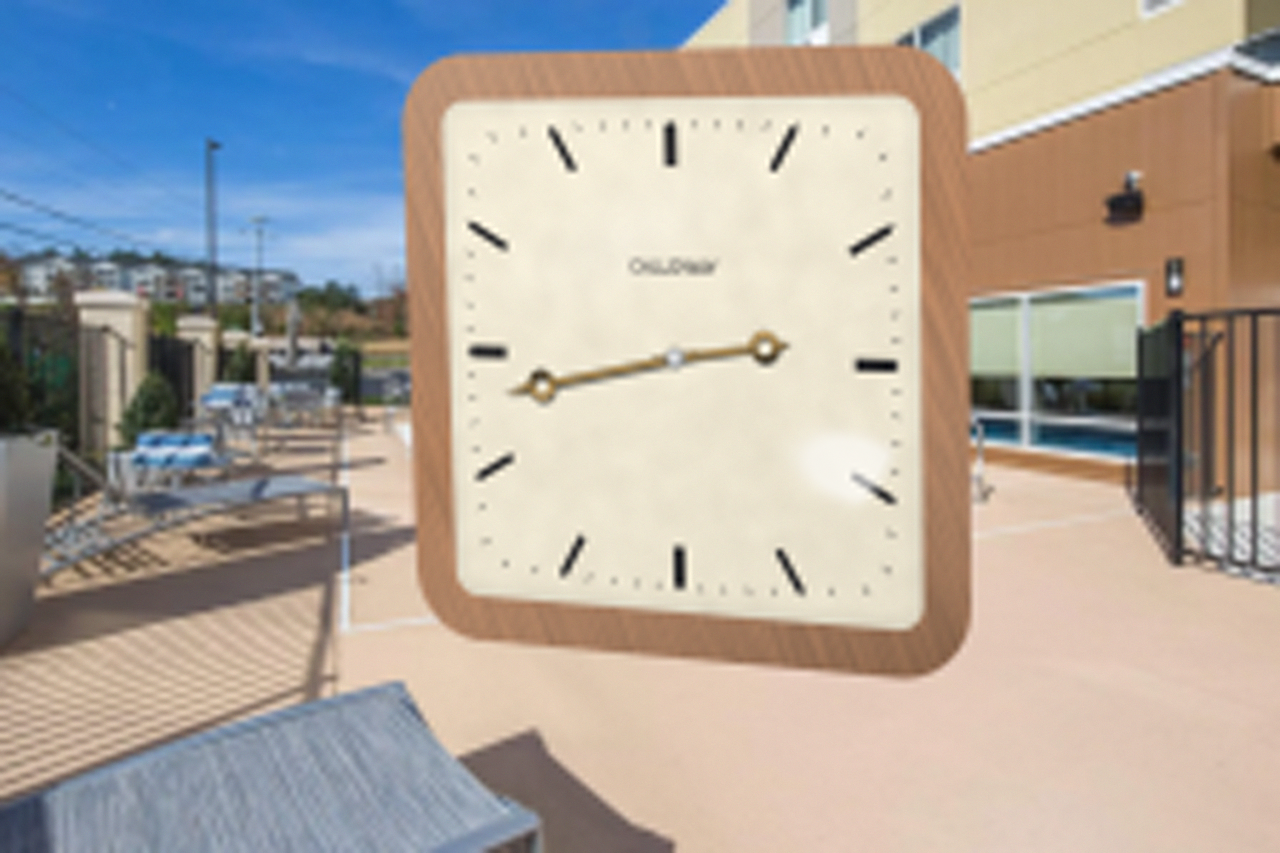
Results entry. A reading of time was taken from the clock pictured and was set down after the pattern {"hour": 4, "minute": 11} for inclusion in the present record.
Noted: {"hour": 2, "minute": 43}
